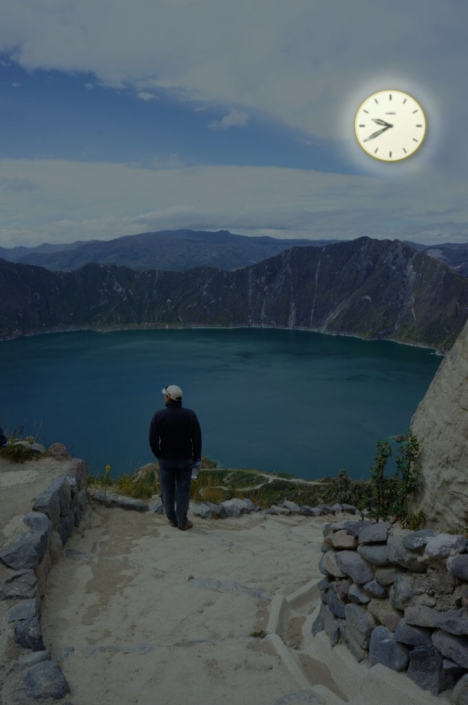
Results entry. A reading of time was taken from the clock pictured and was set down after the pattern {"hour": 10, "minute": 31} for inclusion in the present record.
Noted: {"hour": 9, "minute": 40}
